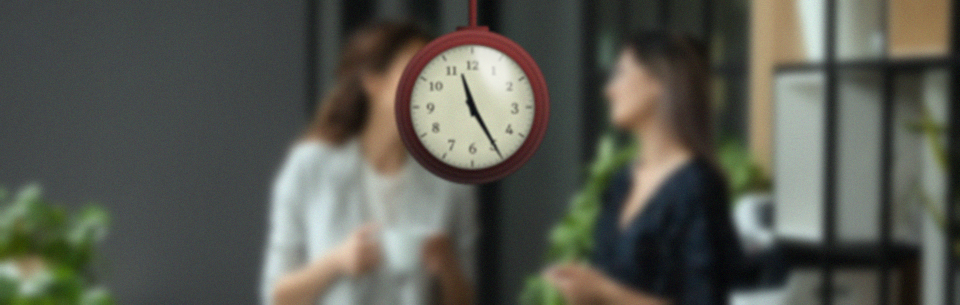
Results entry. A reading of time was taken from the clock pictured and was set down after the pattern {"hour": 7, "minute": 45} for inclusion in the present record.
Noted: {"hour": 11, "minute": 25}
